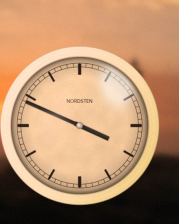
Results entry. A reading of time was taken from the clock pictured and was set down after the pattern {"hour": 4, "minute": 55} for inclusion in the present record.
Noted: {"hour": 3, "minute": 49}
